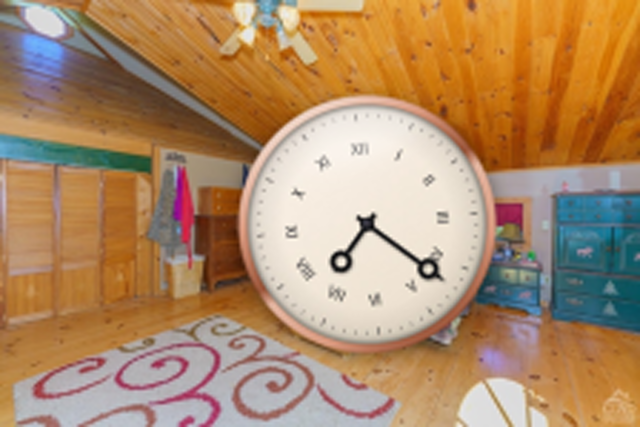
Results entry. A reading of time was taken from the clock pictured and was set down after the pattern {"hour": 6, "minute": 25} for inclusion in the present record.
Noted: {"hour": 7, "minute": 22}
